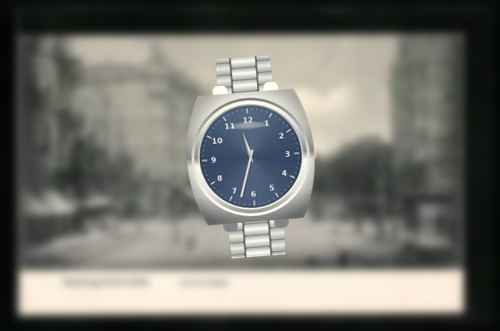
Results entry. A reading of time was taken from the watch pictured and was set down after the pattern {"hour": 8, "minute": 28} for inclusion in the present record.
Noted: {"hour": 11, "minute": 33}
